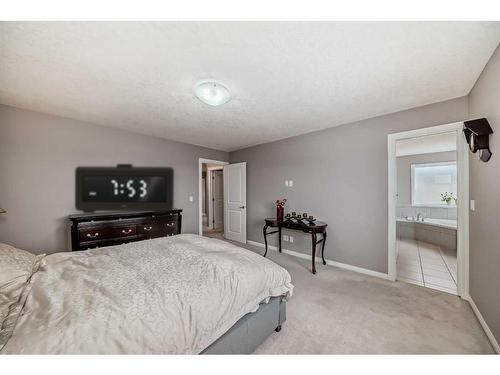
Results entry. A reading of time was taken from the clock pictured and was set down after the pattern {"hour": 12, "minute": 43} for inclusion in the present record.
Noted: {"hour": 7, "minute": 53}
